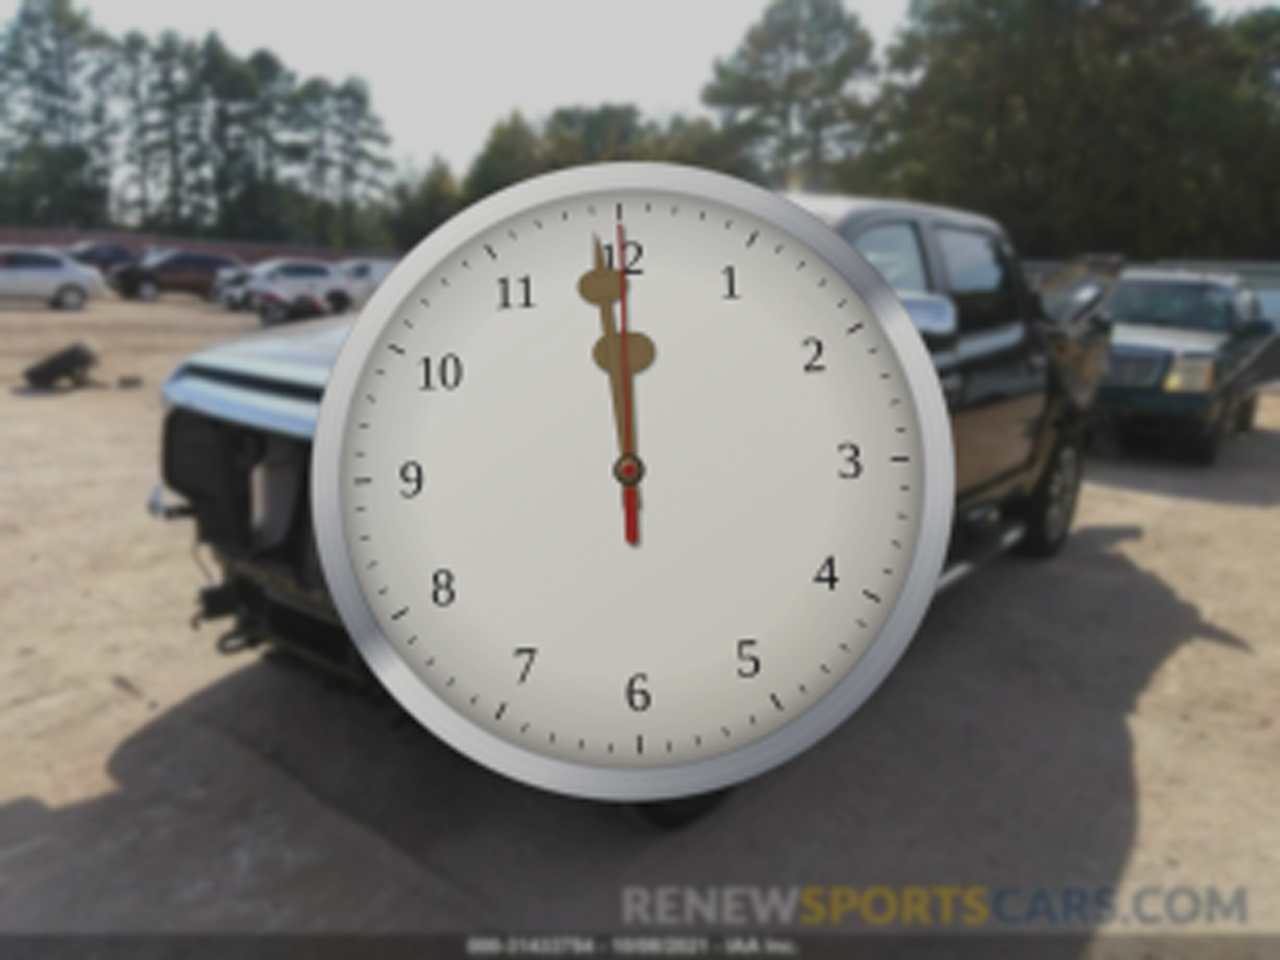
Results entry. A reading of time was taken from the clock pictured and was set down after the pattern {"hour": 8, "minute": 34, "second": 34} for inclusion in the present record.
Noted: {"hour": 11, "minute": 59, "second": 0}
